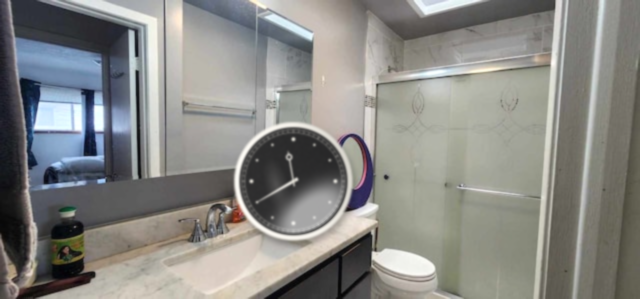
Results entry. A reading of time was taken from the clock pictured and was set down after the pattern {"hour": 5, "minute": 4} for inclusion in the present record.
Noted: {"hour": 11, "minute": 40}
